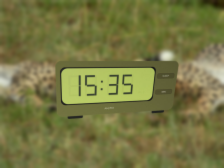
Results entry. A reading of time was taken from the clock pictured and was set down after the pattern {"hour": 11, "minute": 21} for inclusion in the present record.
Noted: {"hour": 15, "minute": 35}
